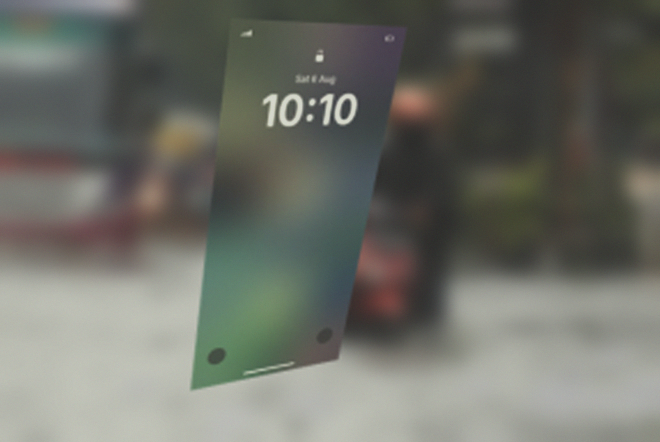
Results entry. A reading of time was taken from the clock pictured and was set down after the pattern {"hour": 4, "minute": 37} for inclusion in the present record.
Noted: {"hour": 10, "minute": 10}
